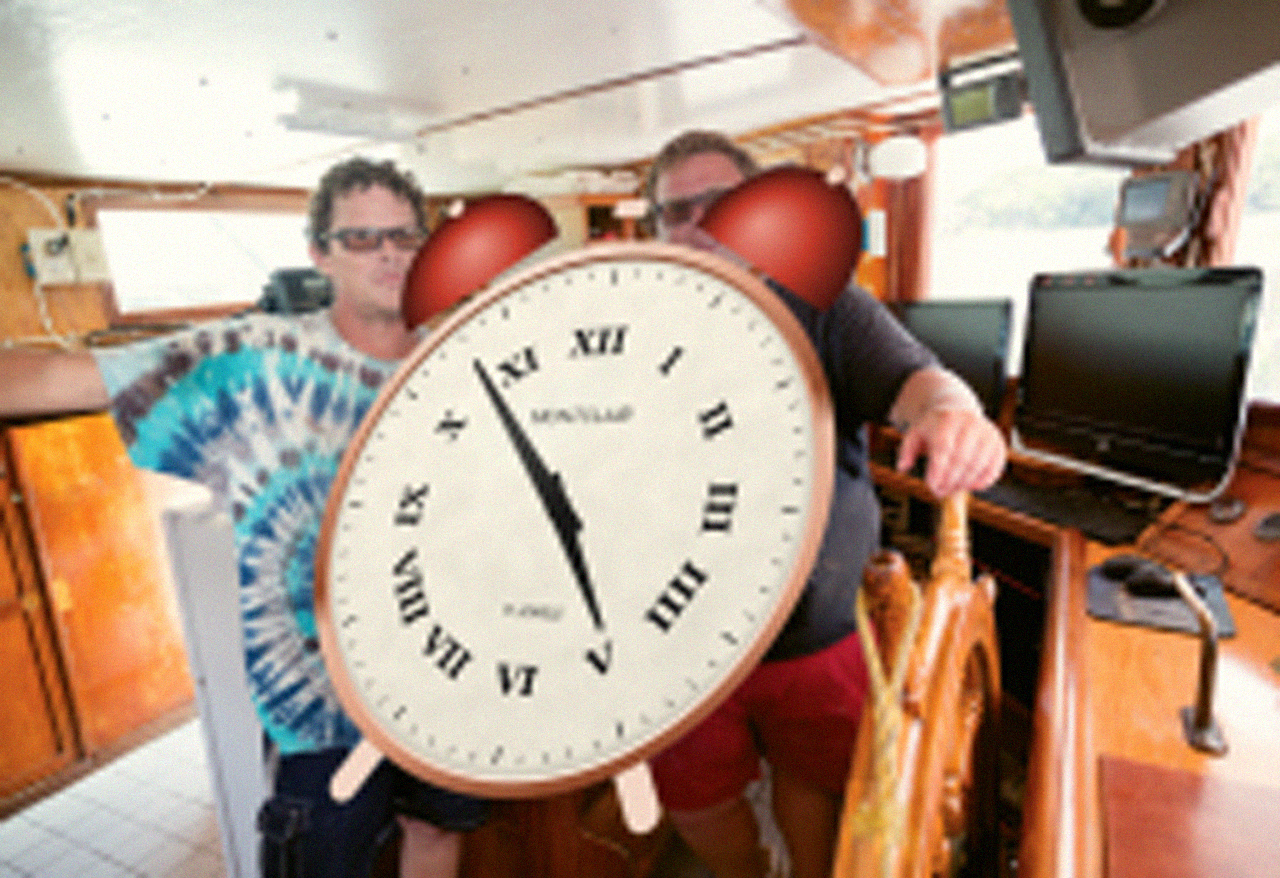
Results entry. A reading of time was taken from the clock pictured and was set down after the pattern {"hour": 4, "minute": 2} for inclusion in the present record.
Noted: {"hour": 4, "minute": 53}
